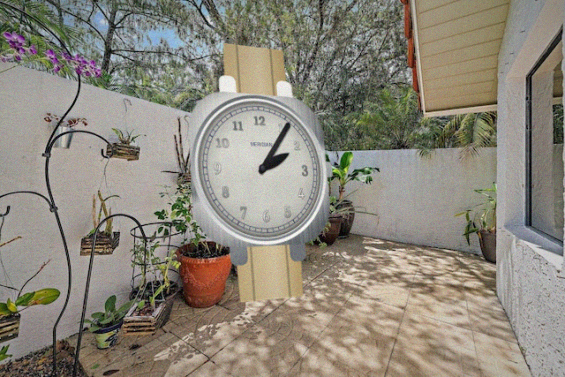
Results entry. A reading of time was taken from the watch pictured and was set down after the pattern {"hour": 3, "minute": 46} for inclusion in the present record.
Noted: {"hour": 2, "minute": 6}
